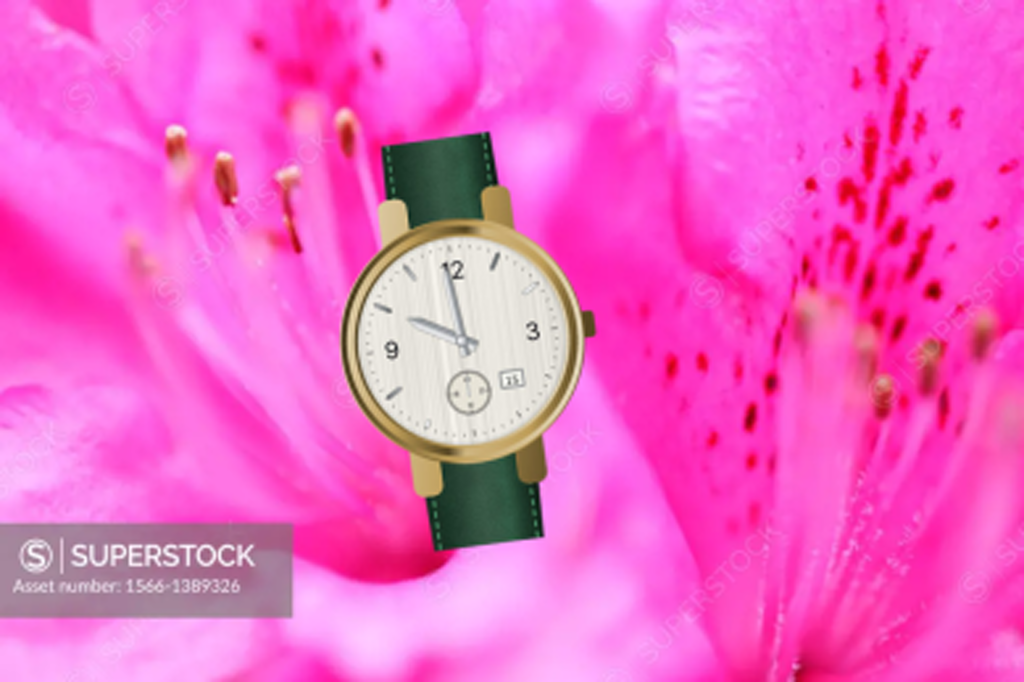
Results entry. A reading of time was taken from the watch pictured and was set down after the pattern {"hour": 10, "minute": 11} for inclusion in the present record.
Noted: {"hour": 9, "minute": 59}
